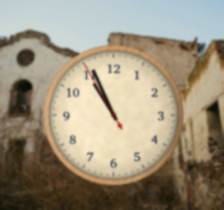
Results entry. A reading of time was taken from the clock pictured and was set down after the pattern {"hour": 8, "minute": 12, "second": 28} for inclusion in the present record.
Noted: {"hour": 10, "minute": 55, "second": 55}
